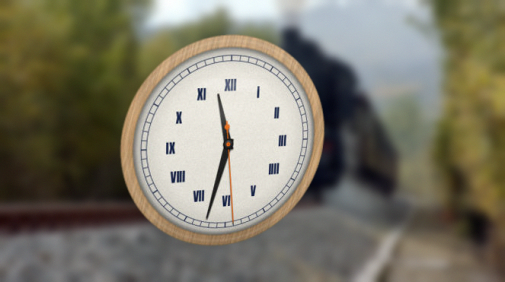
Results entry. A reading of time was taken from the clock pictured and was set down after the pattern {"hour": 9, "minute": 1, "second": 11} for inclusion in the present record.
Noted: {"hour": 11, "minute": 32, "second": 29}
